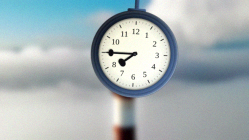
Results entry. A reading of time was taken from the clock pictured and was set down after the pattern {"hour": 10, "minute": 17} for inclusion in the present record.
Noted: {"hour": 7, "minute": 45}
